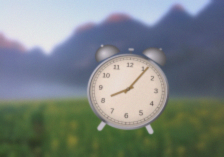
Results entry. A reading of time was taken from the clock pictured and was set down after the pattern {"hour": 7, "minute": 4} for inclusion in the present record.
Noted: {"hour": 8, "minute": 6}
